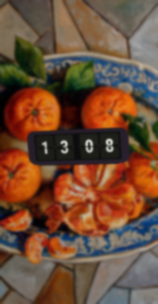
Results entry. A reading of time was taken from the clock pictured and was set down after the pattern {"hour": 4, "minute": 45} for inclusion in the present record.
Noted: {"hour": 13, "minute": 8}
